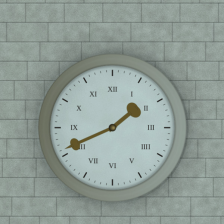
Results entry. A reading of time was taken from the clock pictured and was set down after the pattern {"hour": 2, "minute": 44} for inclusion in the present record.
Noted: {"hour": 1, "minute": 41}
